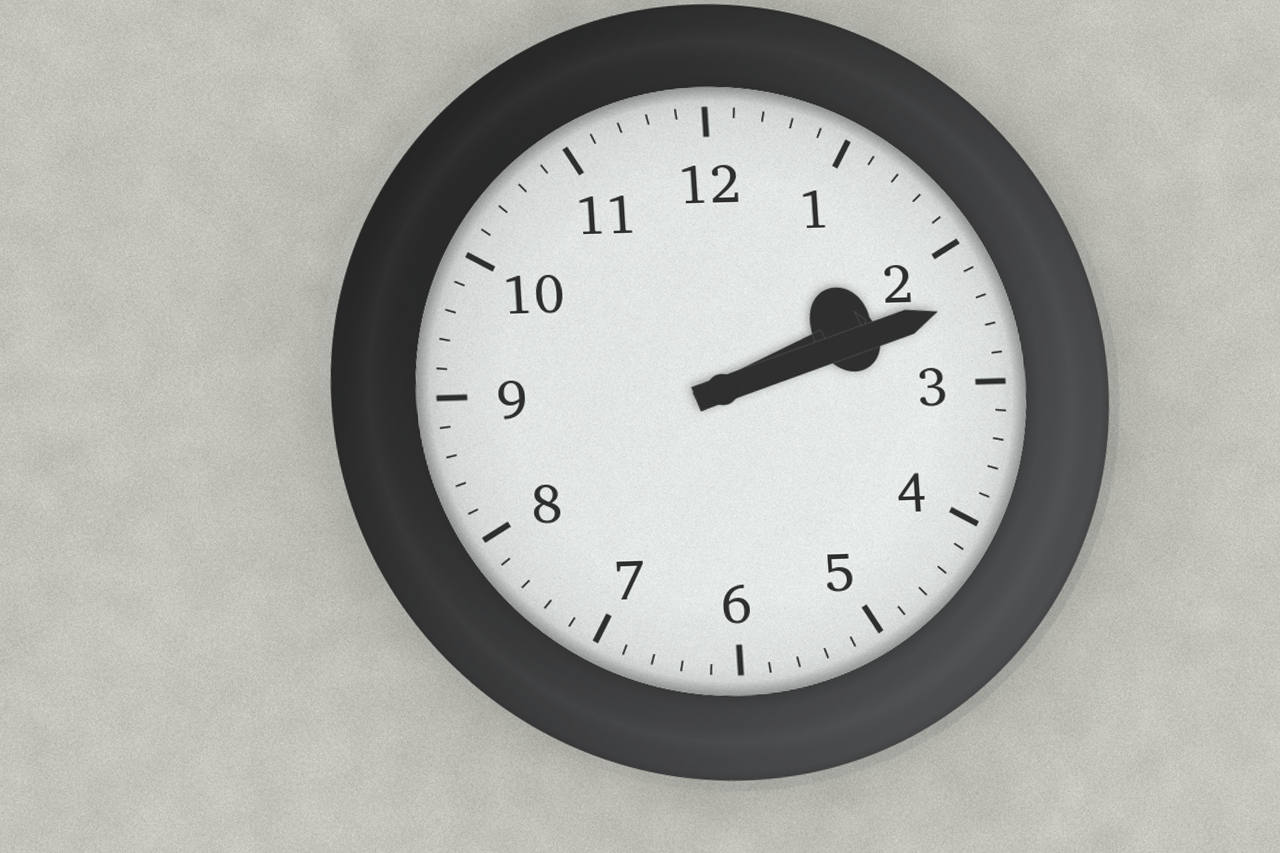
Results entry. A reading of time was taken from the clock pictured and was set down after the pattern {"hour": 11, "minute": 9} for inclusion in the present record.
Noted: {"hour": 2, "minute": 12}
